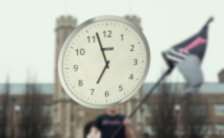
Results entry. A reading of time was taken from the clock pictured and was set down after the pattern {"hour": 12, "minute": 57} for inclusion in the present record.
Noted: {"hour": 6, "minute": 57}
